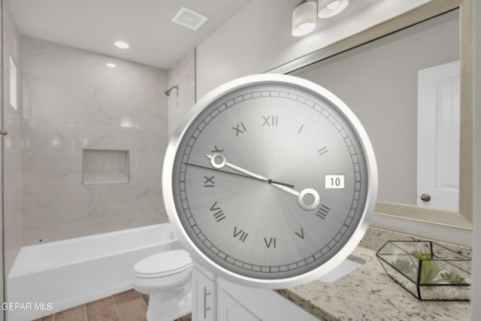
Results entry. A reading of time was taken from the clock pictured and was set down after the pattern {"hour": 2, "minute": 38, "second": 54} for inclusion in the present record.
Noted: {"hour": 3, "minute": 48, "second": 47}
